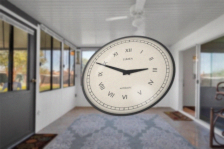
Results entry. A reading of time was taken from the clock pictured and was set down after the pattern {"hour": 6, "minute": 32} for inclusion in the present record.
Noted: {"hour": 2, "minute": 49}
